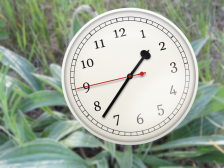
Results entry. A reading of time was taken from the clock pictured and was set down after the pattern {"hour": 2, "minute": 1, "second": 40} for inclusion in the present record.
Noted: {"hour": 1, "minute": 37, "second": 45}
